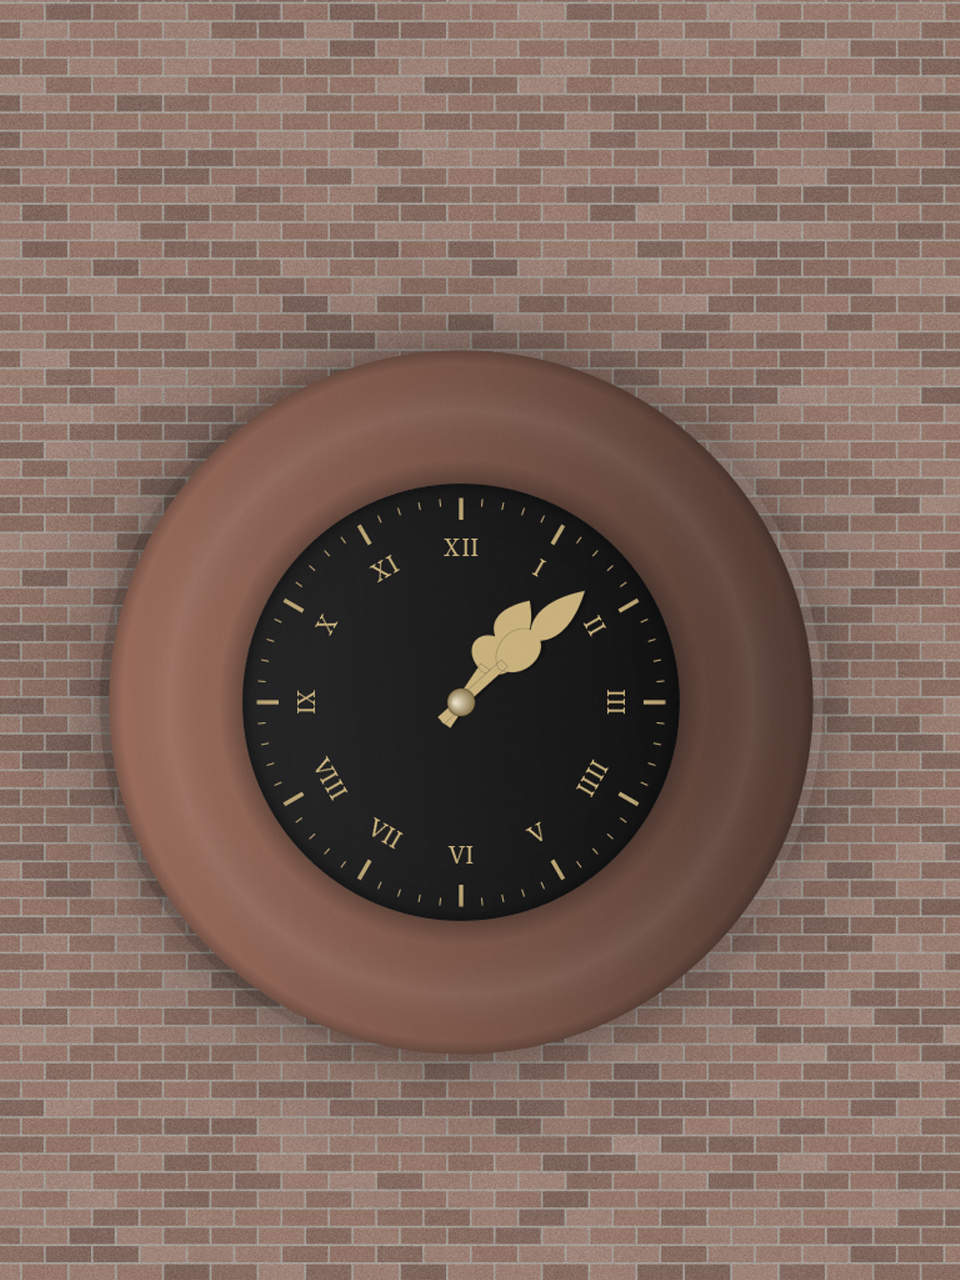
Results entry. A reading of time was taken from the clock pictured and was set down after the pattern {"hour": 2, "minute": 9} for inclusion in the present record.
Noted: {"hour": 1, "minute": 8}
